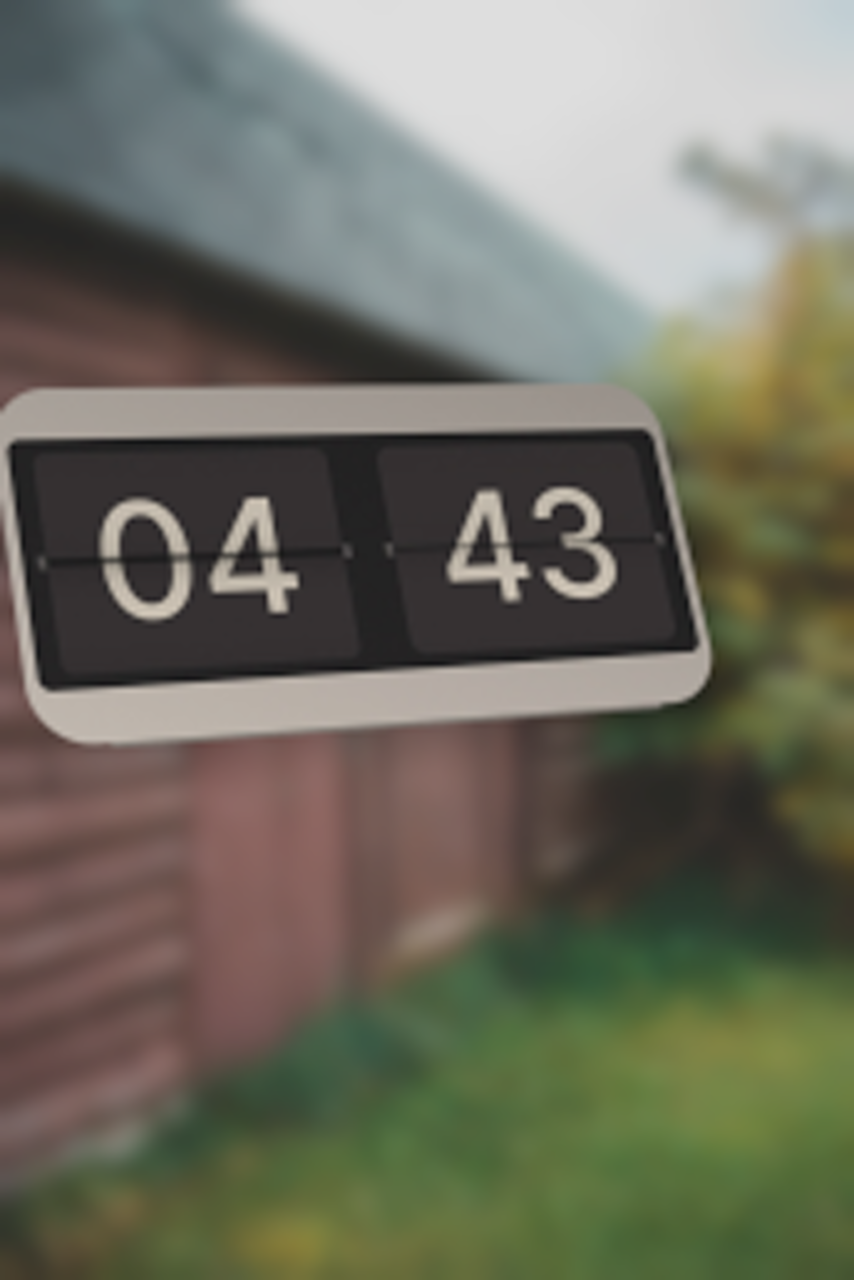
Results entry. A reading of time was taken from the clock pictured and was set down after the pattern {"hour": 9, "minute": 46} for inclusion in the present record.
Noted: {"hour": 4, "minute": 43}
